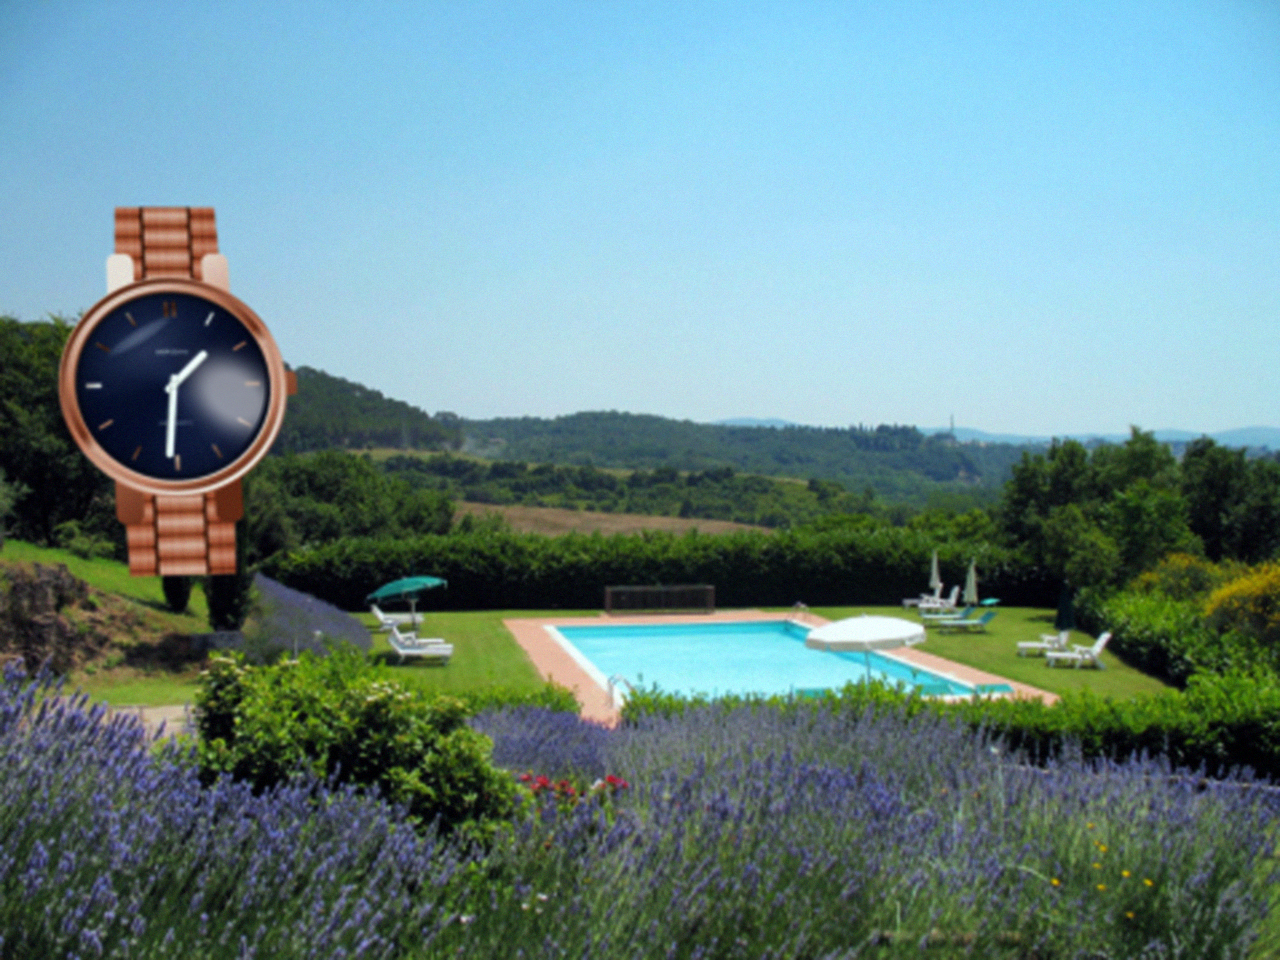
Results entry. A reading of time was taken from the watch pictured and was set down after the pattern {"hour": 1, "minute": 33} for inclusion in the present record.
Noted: {"hour": 1, "minute": 31}
